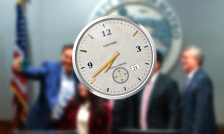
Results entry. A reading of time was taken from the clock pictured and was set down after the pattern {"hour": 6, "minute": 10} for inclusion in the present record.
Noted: {"hour": 7, "minute": 41}
